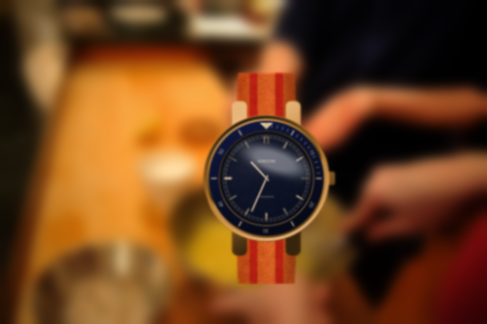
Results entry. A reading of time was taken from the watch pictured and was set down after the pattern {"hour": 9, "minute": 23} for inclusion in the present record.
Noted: {"hour": 10, "minute": 34}
